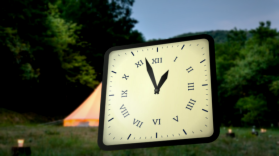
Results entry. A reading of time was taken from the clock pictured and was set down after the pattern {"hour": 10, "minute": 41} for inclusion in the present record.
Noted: {"hour": 12, "minute": 57}
